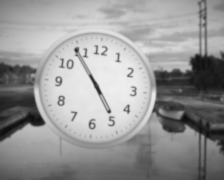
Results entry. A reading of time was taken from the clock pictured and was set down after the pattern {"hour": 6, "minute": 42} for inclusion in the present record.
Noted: {"hour": 4, "minute": 54}
